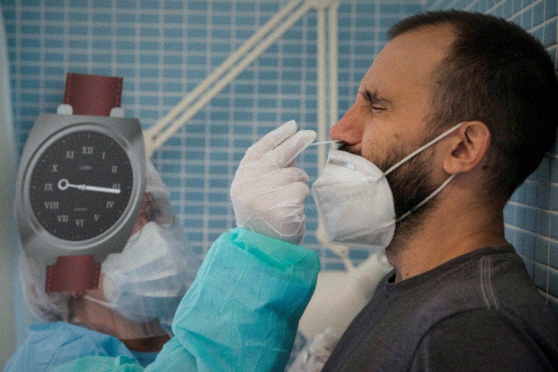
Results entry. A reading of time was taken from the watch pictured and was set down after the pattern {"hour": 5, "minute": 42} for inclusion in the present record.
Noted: {"hour": 9, "minute": 16}
